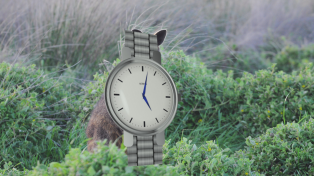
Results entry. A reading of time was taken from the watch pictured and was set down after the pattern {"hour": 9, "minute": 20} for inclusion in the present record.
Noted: {"hour": 5, "minute": 2}
